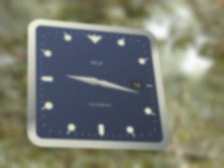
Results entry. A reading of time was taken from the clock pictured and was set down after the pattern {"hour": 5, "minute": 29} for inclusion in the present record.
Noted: {"hour": 9, "minute": 17}
